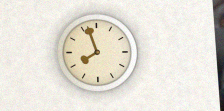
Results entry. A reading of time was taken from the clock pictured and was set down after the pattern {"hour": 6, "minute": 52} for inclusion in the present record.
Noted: {"hour": 7, "minute": 57}
